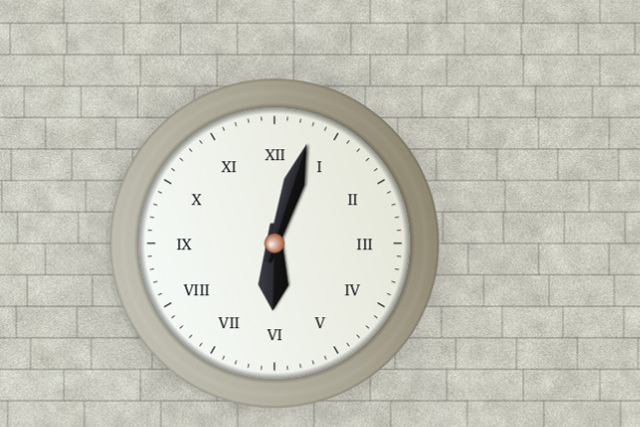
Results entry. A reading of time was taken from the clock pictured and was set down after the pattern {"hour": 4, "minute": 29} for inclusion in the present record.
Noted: {"hour": 6, "minute": 3}
